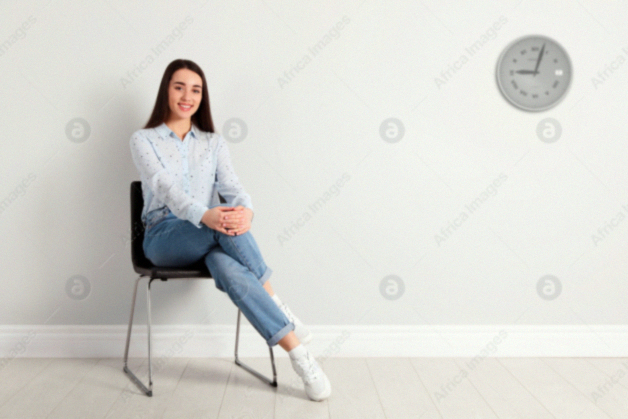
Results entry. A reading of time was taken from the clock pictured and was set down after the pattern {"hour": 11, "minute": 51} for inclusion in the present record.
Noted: {"hour": 9, "minute": 3}
